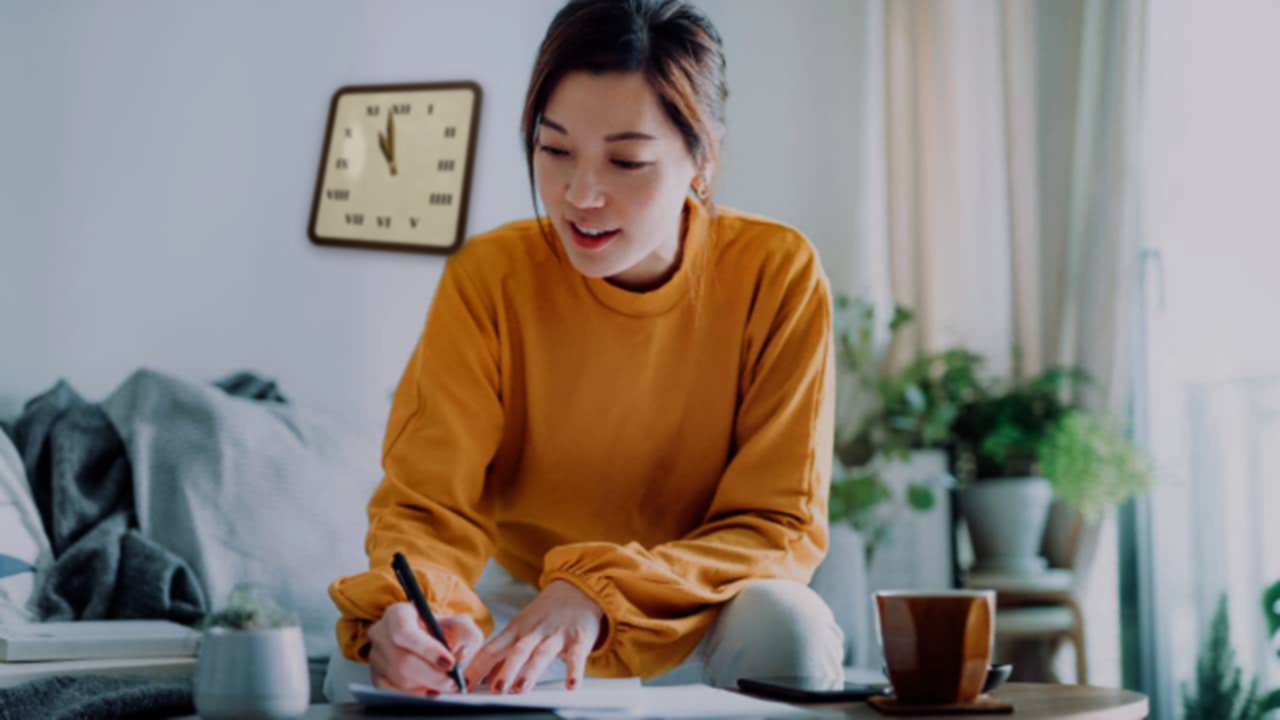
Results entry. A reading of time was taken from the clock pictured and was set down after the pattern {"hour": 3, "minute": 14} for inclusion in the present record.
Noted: {"hour": 10, "minute": 58}
